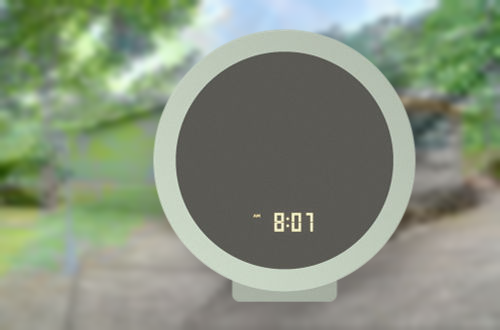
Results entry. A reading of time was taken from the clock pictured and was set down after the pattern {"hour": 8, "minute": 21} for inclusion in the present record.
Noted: {"hour": 8, "minute": 7}
